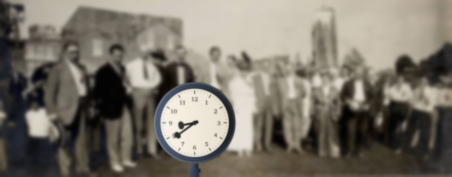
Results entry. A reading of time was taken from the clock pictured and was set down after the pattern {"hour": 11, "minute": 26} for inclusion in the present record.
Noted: {"hour": 8, "minute": 39}
